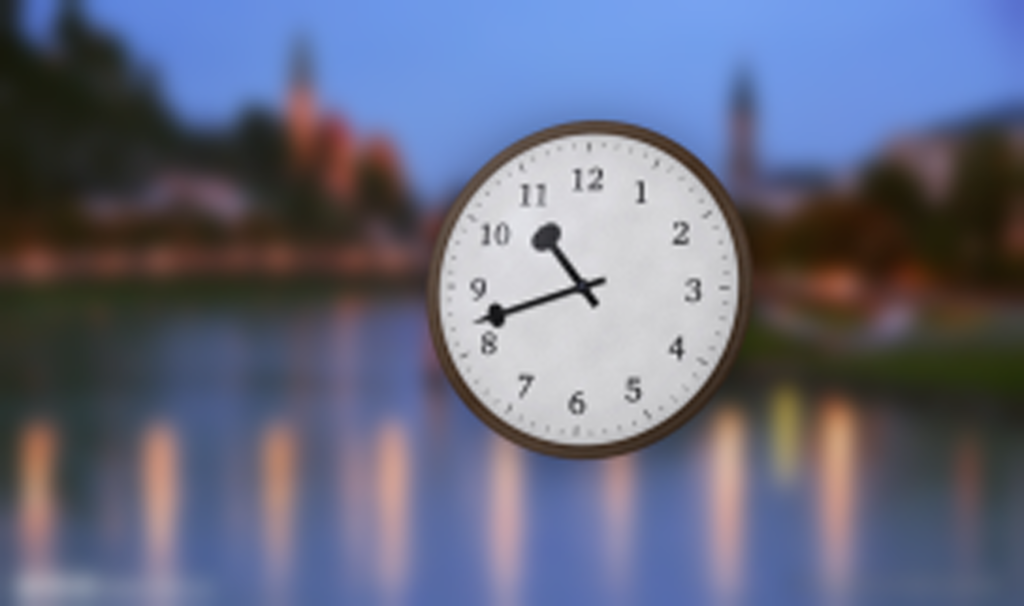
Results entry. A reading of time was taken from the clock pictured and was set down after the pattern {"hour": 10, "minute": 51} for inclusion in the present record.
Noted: {"hour": 10, "minute": 42}
